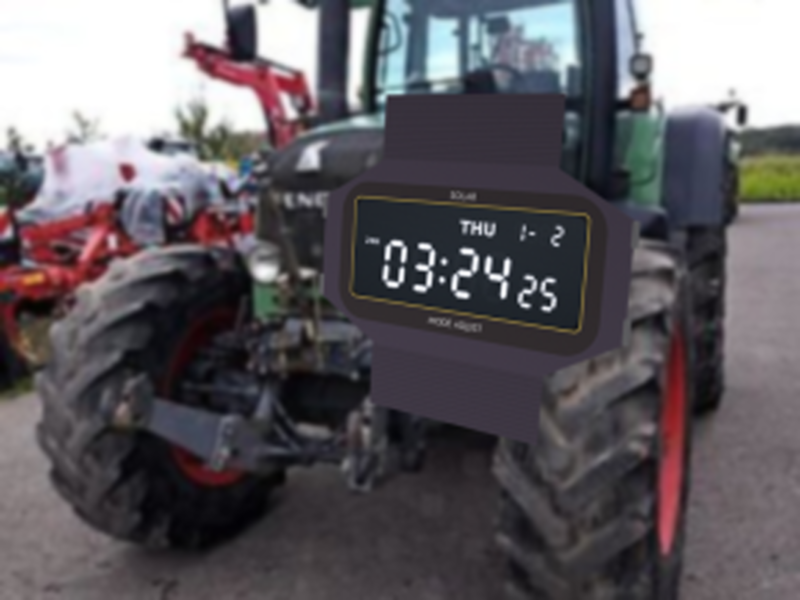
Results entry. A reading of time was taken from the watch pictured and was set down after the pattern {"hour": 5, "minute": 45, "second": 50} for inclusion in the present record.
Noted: {"hour": 3, "minute": 24, "second": 25}
